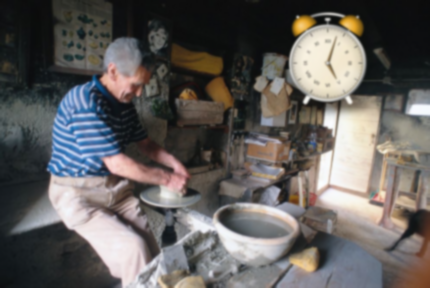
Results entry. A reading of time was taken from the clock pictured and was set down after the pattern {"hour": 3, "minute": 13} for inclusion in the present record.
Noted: {"hour": 5, "minute": 3}
